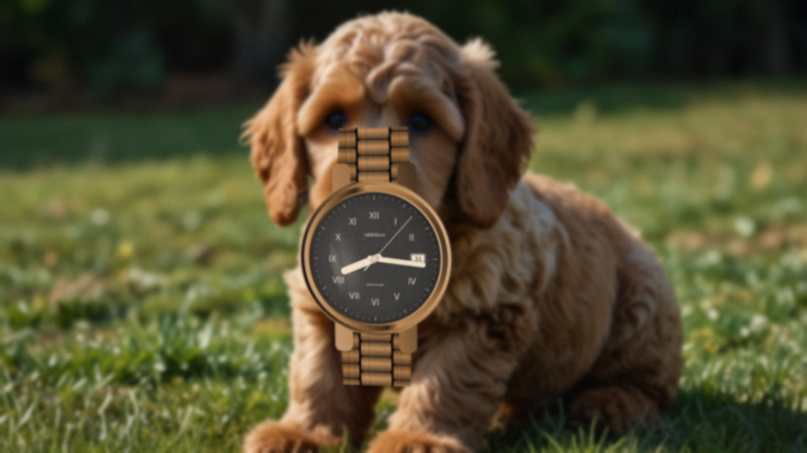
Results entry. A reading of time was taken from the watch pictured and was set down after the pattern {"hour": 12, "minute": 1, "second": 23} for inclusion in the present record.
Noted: {"hour": 8, "minute": 16, "second": 7}
